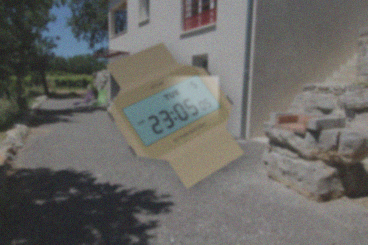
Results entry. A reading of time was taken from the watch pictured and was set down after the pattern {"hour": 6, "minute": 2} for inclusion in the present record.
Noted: {"hour": 23, "minute": 5}
